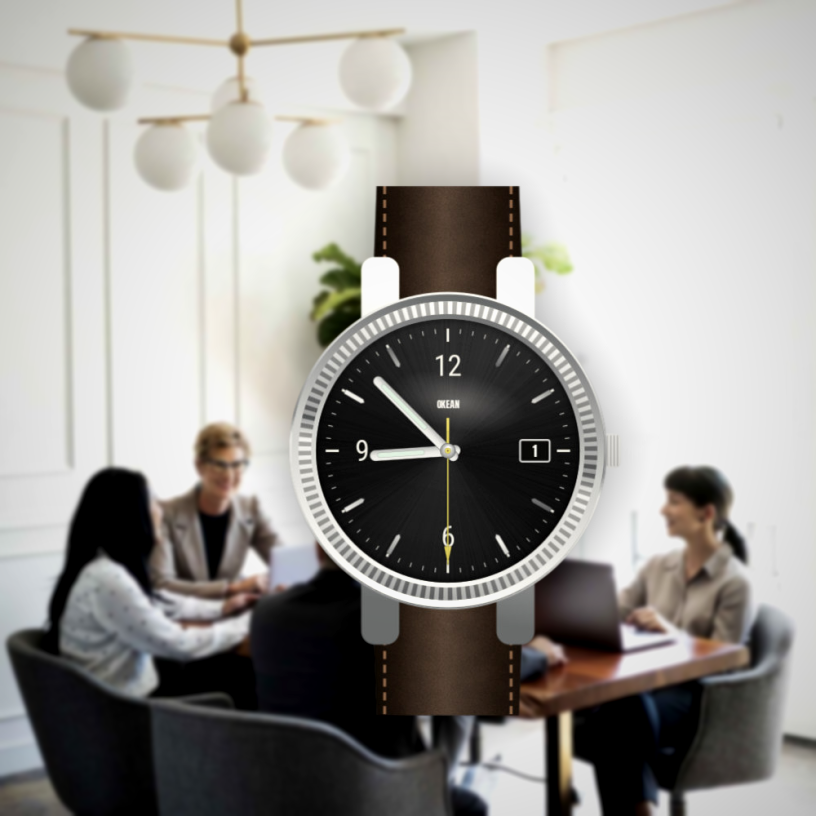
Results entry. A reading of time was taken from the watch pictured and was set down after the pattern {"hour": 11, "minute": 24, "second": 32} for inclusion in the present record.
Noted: {"hour": 8, "minute": 52, "second": 30}
